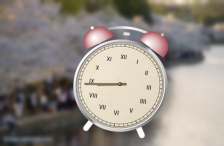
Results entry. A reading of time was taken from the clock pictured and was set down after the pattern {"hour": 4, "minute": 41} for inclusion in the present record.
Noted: {"hour": 8, "minute": 44}
